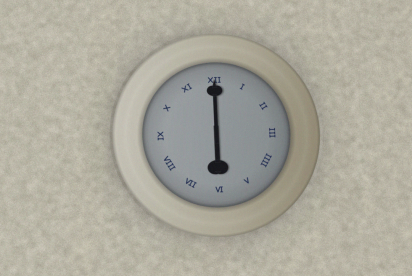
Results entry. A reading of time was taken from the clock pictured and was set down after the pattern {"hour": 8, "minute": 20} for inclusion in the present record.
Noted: {"hour": 6, "minute": 0}
